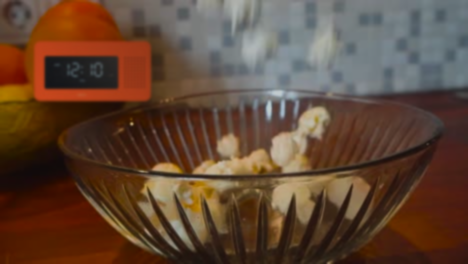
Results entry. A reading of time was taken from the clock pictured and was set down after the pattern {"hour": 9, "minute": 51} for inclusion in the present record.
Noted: {"hour": 12, "minute": 10}
